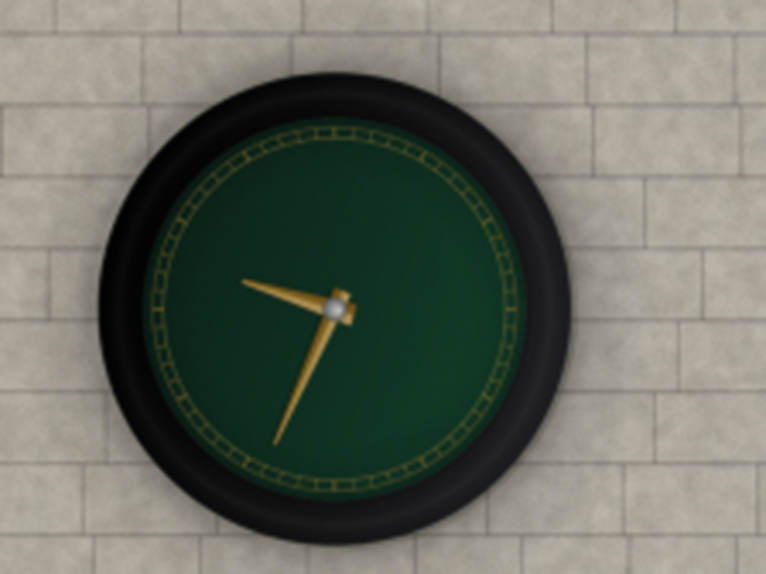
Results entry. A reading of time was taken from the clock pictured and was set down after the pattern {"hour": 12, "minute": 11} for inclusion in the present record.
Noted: {"hour": 9, "minute": 34}
